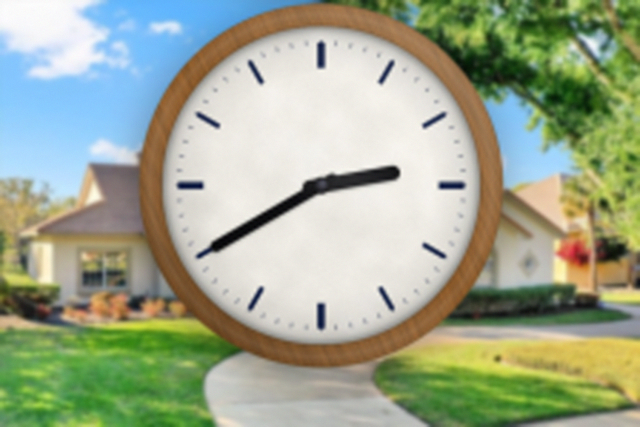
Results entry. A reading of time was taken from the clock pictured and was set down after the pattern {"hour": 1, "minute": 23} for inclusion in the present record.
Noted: {"hour": 2, "minute": 40}
